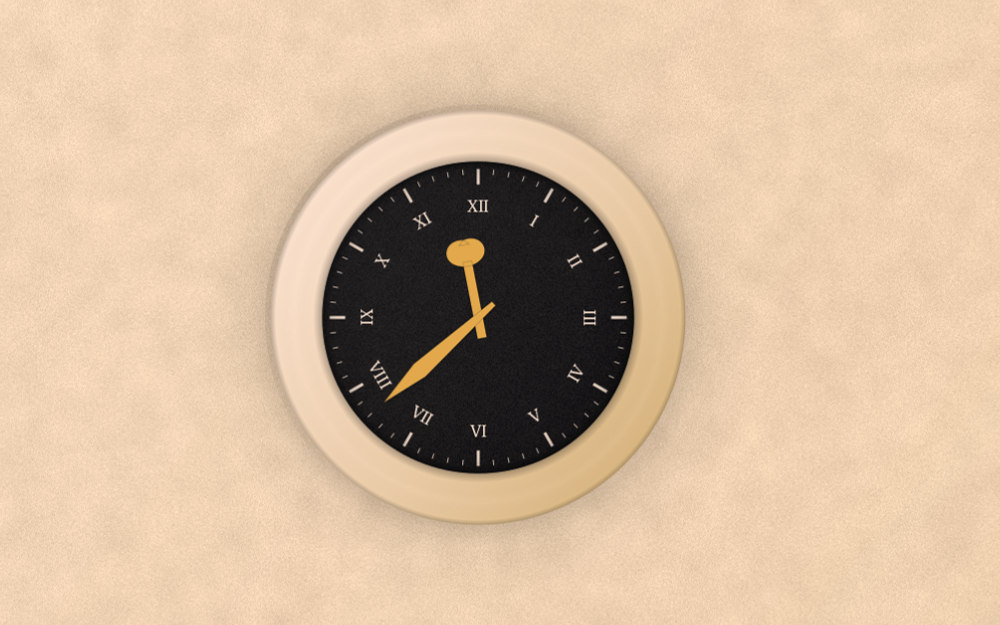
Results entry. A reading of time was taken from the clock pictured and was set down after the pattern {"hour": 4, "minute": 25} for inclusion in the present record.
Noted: {"hour": 11, "minute": 38}
